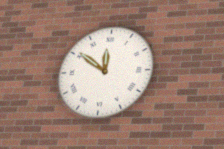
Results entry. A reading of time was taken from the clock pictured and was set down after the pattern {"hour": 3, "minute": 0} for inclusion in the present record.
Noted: {"hour": 11, "minute": 51}
